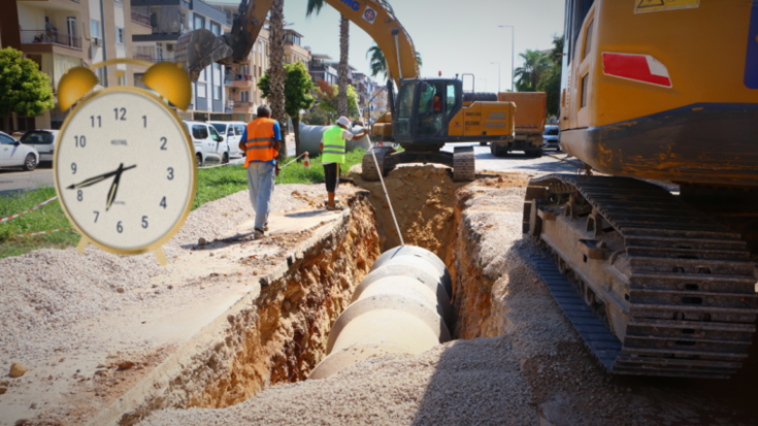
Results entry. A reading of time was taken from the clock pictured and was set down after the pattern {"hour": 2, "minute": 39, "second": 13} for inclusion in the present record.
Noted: {"hour": 6, "minute": 41, "second": 42}
